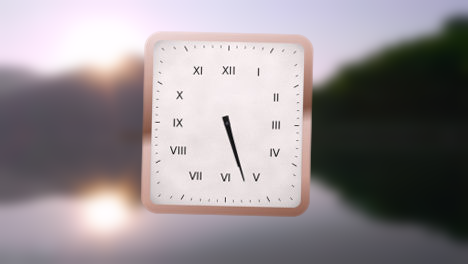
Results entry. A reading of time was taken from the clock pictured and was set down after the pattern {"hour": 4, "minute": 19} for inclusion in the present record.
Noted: {"hour": 5, "minute": 27}
